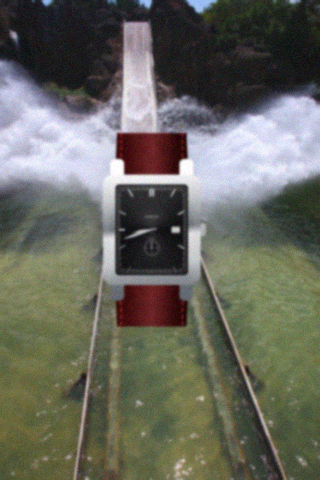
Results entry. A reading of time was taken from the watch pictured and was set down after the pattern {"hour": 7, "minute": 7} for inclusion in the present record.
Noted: {"hour": 8, "minute": 42}
